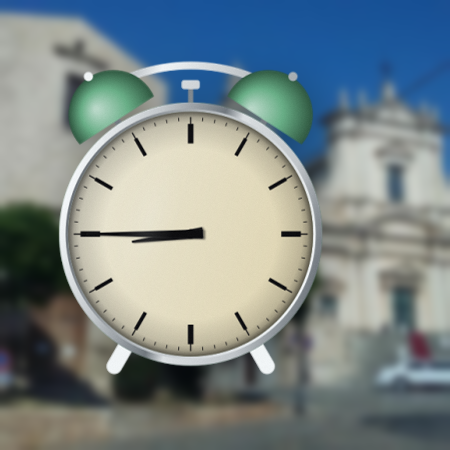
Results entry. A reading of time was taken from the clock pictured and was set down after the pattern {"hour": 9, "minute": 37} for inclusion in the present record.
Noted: {"hour": 8, "minute": 45}
